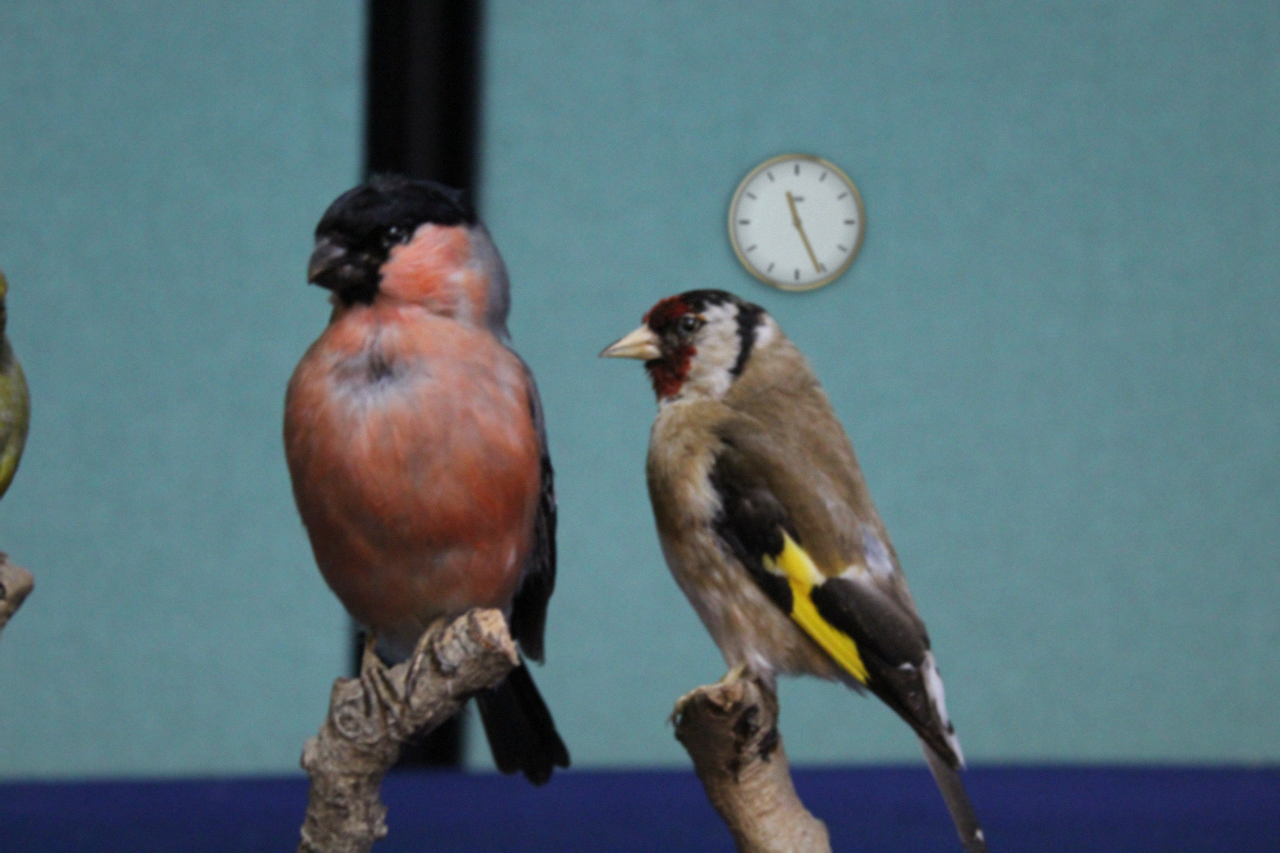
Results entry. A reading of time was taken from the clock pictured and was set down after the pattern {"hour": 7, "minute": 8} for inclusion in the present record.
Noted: {"hour": 11, "minute": 26}
